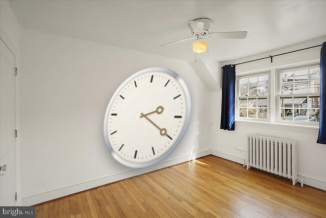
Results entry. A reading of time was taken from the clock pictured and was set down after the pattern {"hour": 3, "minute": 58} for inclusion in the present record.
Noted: {"hour": 2, "minute": 20}
